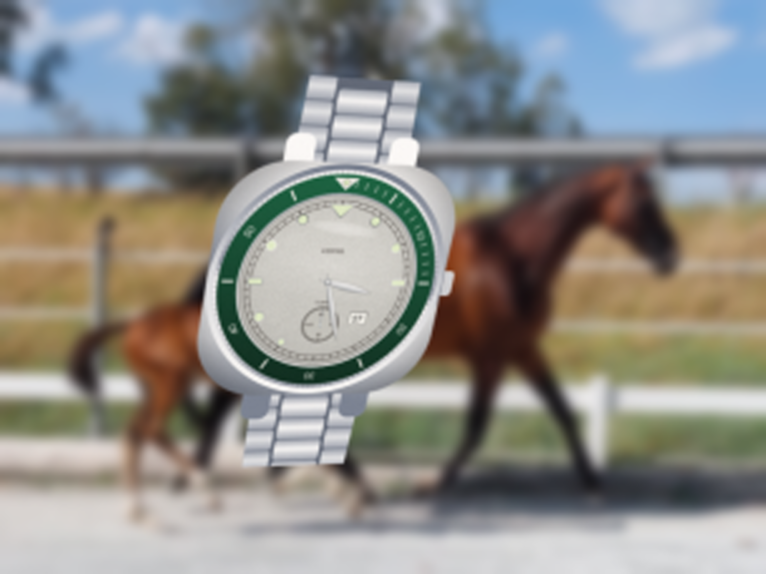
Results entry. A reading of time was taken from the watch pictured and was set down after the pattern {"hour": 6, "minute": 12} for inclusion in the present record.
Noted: {"hour": 3, "minute": 27}
